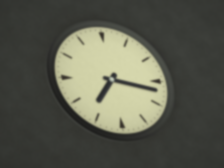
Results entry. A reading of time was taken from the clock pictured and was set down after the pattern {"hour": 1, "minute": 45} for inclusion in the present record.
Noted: {"hour": 7, "minute": 17}
